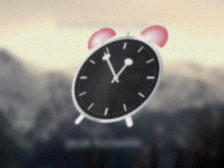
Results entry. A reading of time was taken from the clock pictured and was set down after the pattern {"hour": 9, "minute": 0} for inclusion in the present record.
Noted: {"hour": 12, "minute": 54}
